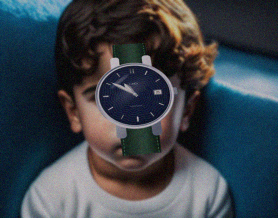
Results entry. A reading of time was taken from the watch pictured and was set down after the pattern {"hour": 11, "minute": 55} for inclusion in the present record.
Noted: {"hour": 10, "minute": 51}
